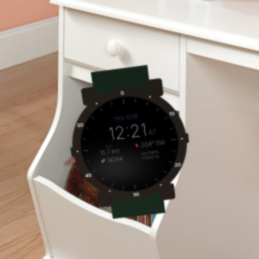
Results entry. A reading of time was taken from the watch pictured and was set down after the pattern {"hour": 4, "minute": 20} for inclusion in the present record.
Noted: {"hour": 12, "minute": 21}
